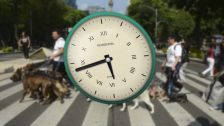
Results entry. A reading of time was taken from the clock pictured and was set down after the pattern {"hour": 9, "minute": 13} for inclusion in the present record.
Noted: {"hour": 5, "minute": 43}
